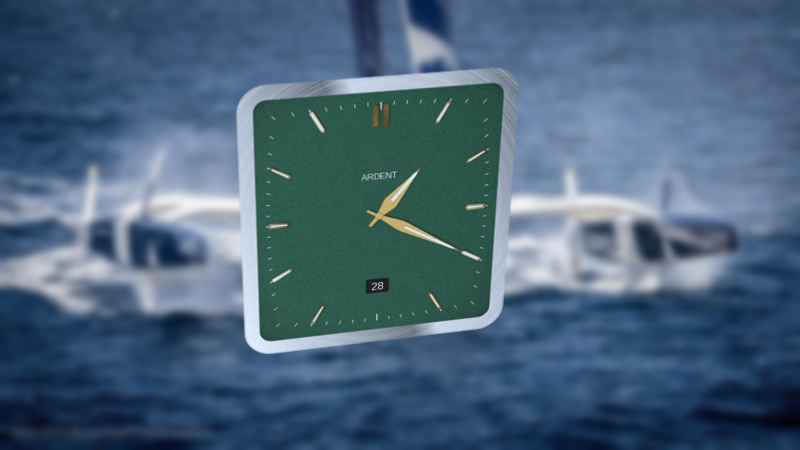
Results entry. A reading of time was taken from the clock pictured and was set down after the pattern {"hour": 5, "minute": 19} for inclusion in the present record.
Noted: {"hour": 1, "minute": 20}
